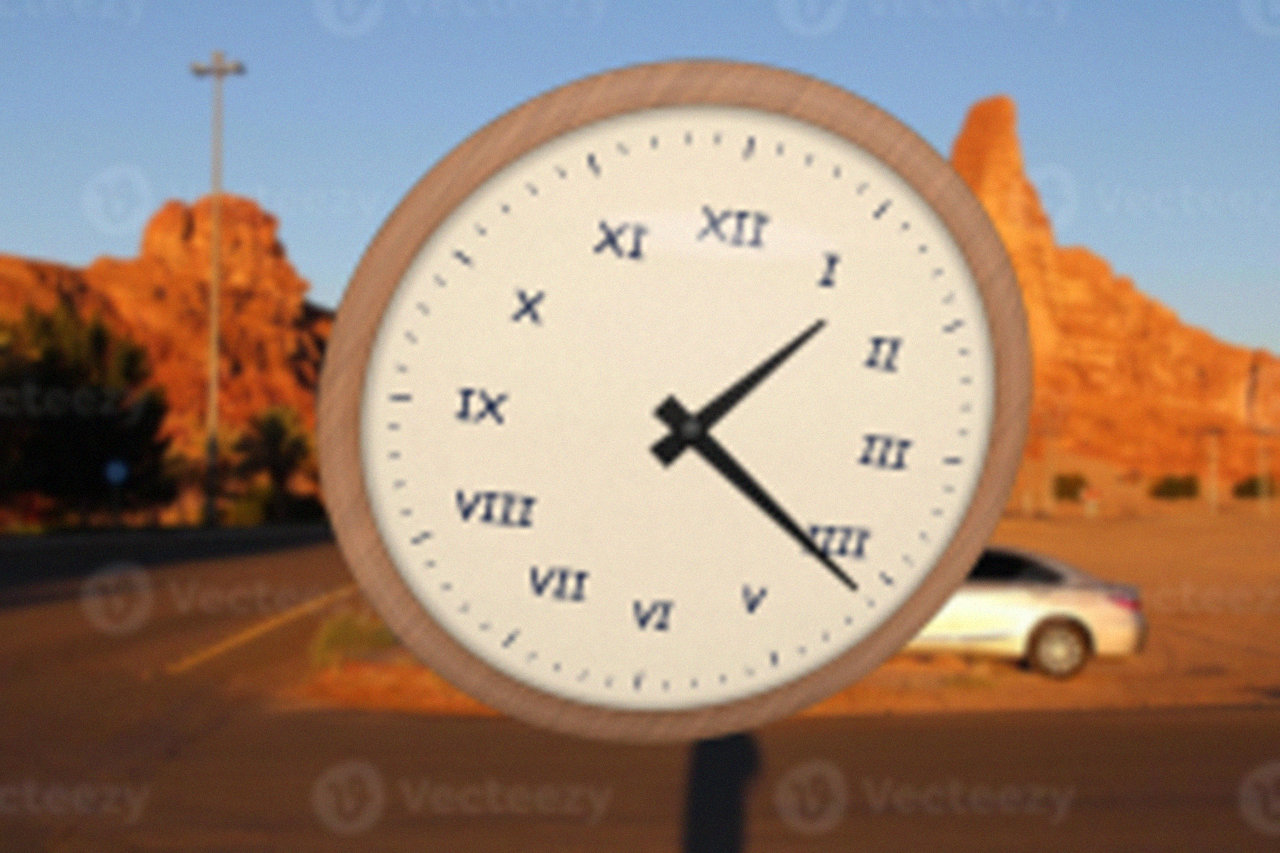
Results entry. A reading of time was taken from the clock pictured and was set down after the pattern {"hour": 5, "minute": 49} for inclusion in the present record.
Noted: {"hour": 1, "minute": 21}
